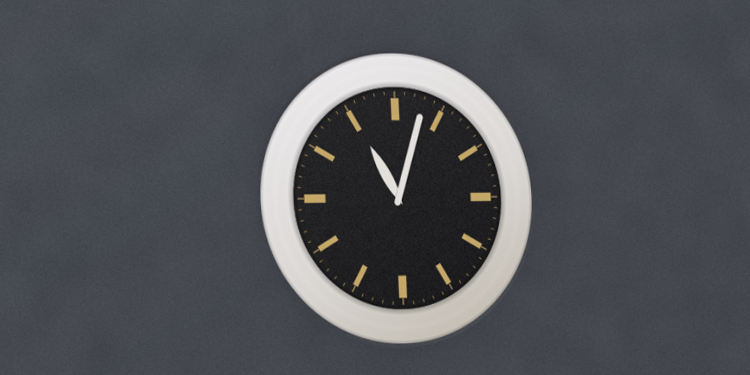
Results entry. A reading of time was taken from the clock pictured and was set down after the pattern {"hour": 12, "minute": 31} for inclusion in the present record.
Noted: {"hour": 11, "minute": 3}
